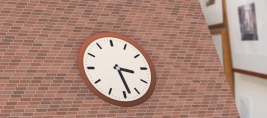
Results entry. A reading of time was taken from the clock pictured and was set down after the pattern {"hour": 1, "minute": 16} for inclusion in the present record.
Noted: {"hour": 3, "minute": 28}
